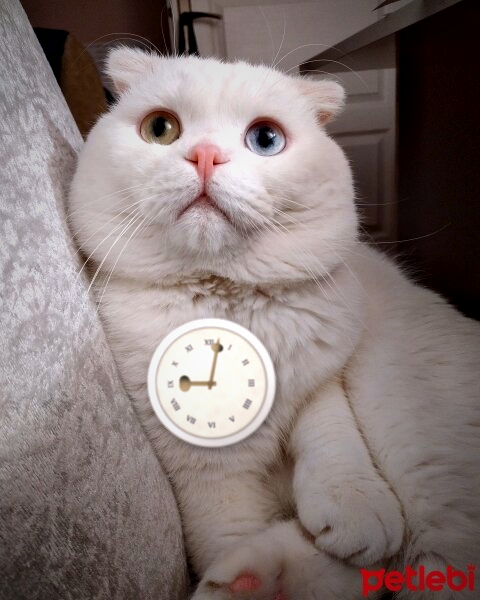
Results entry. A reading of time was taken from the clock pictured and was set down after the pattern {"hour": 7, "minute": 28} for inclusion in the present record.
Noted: {"hour": 9, "minute": 2}
